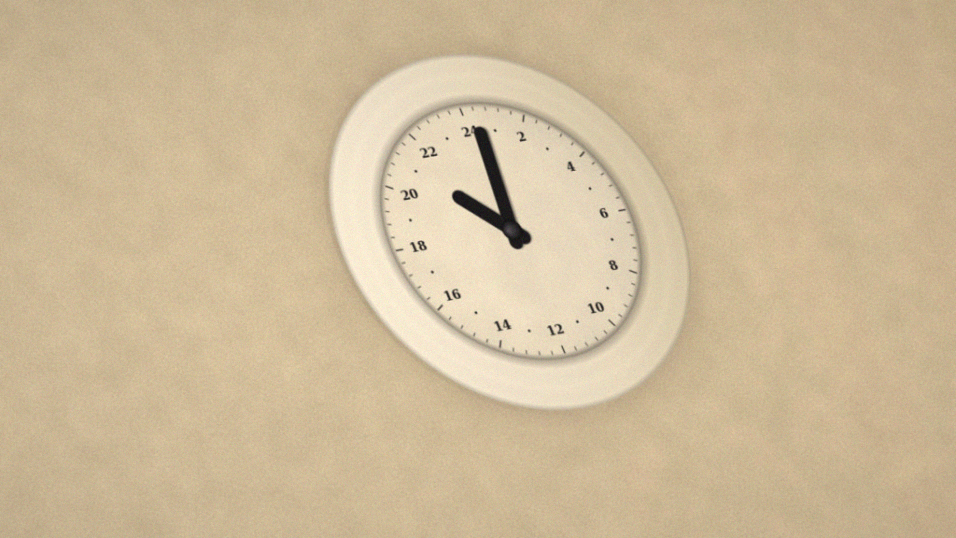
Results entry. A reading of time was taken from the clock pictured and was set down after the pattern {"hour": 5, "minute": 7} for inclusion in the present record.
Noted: {"hour": 21, "minute": 1}
